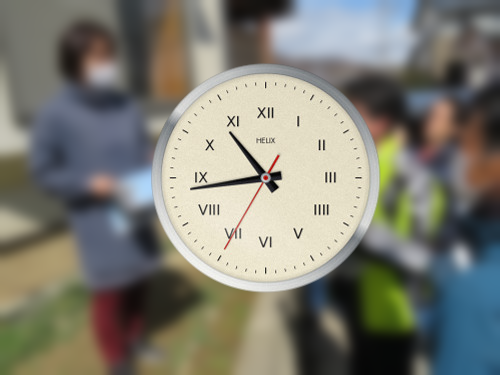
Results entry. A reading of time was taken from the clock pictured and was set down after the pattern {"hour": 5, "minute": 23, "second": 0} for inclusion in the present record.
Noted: {"hour": 10, "minute": 43, "second": 35}
